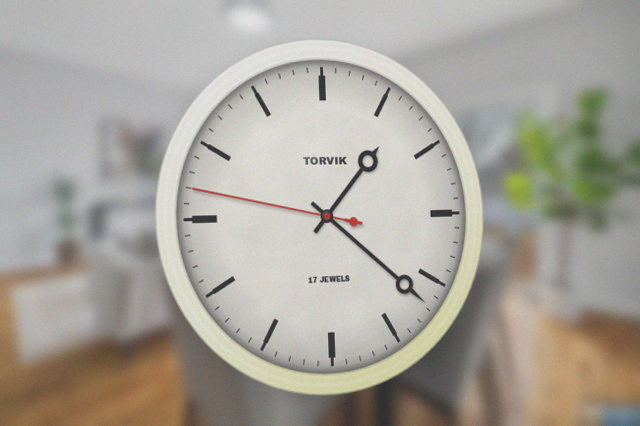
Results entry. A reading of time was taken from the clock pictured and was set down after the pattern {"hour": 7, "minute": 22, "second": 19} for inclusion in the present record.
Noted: {"hour": 1, "minute": 21, "second": 47}
